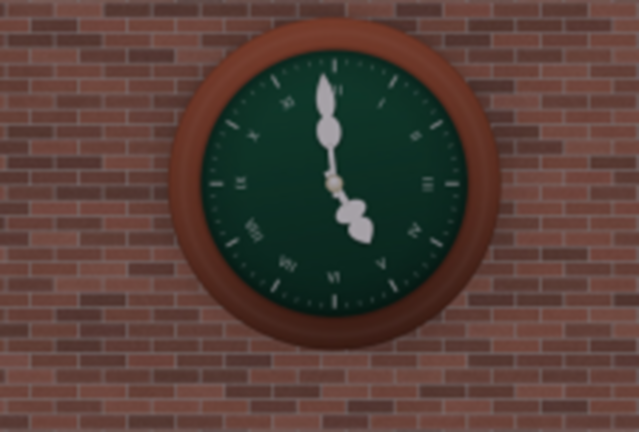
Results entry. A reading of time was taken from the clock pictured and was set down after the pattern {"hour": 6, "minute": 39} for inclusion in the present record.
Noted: {"hour": 4, "minute": 59}
